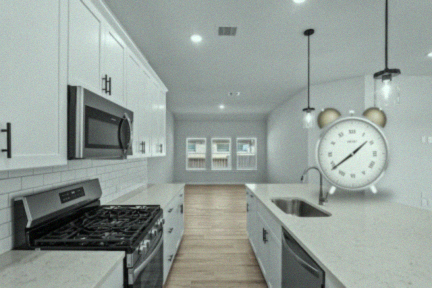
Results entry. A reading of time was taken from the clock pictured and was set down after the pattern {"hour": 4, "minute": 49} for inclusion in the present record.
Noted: {"hour": 1, "minute": 39}
